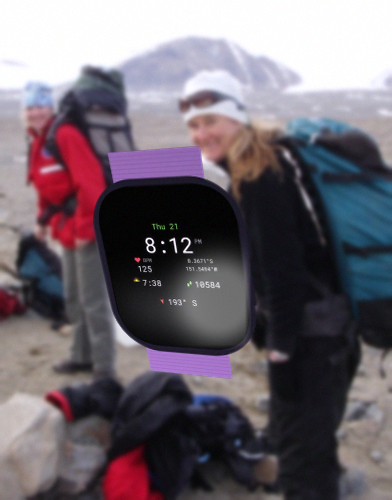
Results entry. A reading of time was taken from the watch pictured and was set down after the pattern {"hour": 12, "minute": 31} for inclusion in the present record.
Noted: {"hour": 8, "minute": 12}
